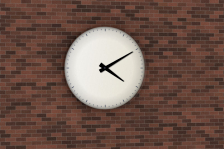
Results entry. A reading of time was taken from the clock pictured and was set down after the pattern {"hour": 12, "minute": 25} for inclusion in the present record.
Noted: {"hour": 4, "minute": 10}
